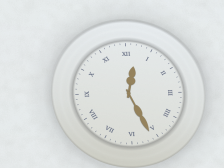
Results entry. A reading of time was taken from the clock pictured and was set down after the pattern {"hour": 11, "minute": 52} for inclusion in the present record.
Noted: {"hour": 12, "minute": 26}
